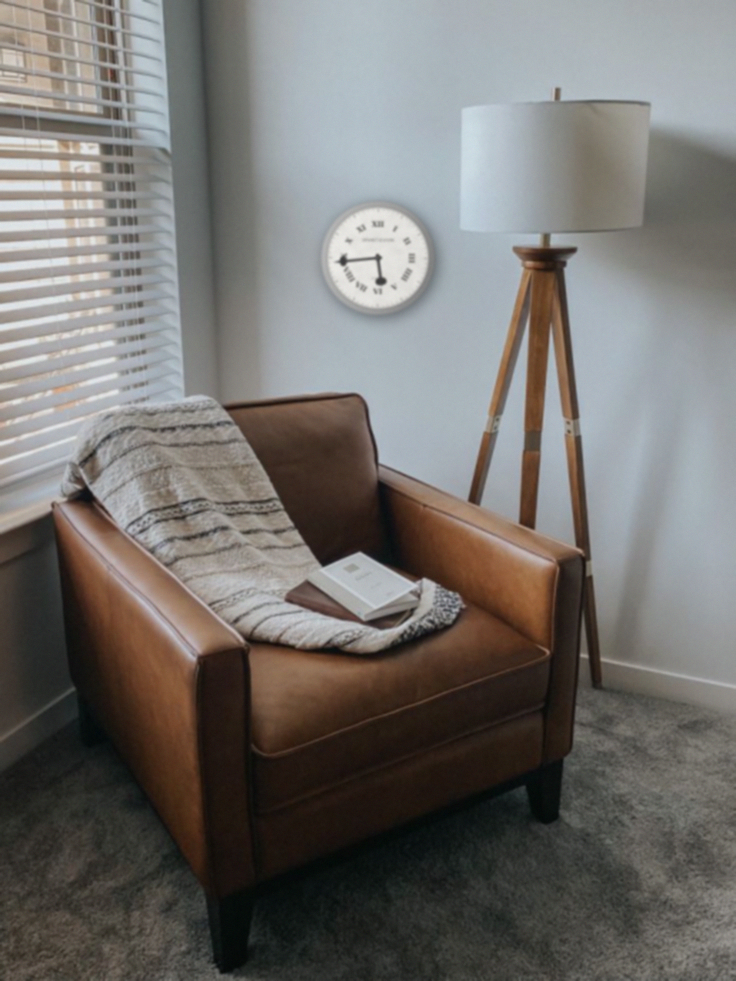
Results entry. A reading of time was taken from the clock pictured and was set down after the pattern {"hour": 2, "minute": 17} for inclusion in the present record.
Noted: {"hour": 5, "minute": 44}
